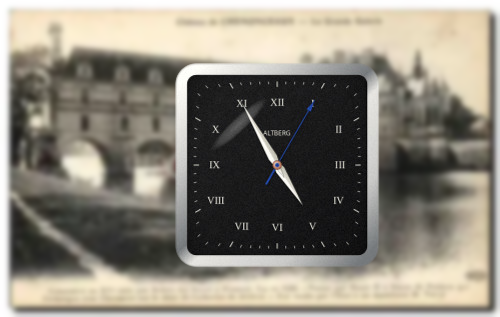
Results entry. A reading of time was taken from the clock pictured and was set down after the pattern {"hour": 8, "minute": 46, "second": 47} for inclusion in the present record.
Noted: {"hour": 4, "minute": 55, "second": 5}
